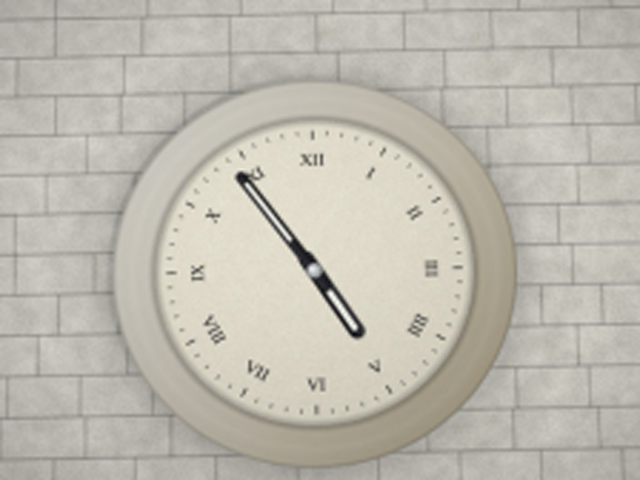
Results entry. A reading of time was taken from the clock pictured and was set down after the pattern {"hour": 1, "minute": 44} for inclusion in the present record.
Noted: {"hour": 4, "minute": 54}
